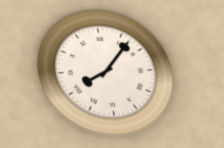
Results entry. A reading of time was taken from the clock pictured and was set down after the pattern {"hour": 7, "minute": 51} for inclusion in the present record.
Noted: {"hour": 8, "minute": 7}
